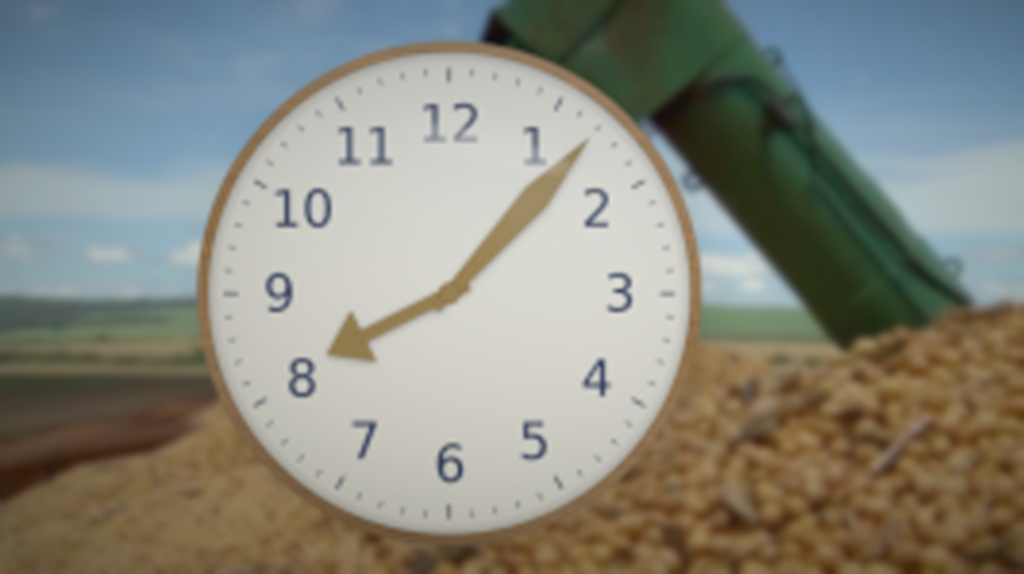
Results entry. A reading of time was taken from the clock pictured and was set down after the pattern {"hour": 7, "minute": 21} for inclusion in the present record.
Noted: {"hour": 8, "minute": 7}
